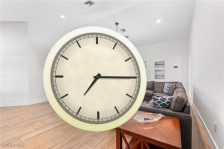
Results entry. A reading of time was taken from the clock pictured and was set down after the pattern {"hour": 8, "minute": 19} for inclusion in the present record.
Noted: {"hour": 7, "minute": 15}
